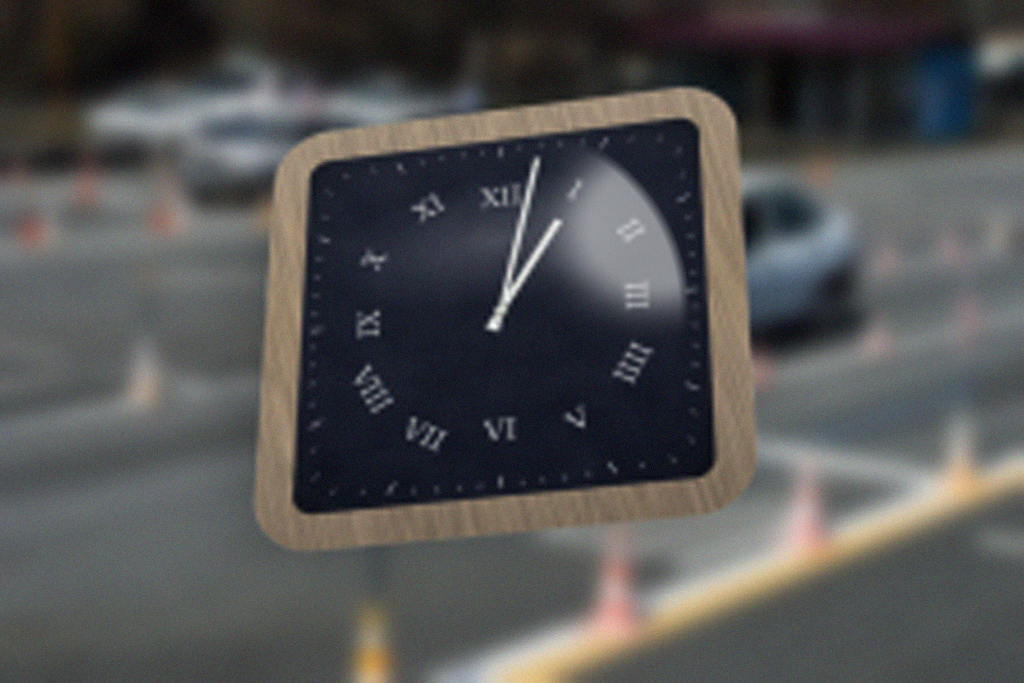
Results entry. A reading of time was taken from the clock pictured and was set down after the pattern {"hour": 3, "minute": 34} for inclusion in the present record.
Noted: {"hour": 1, "minute": 2}
